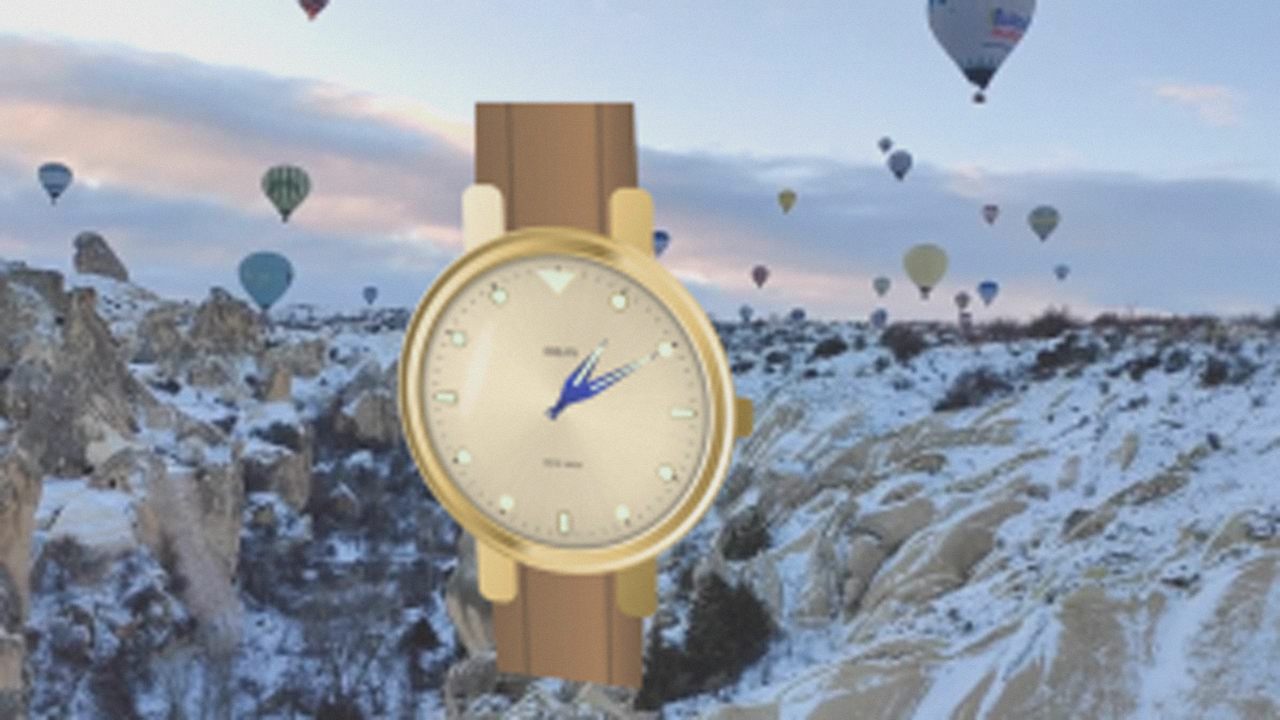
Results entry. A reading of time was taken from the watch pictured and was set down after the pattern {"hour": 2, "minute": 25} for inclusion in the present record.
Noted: {"hour": 1, "minute": 10}
